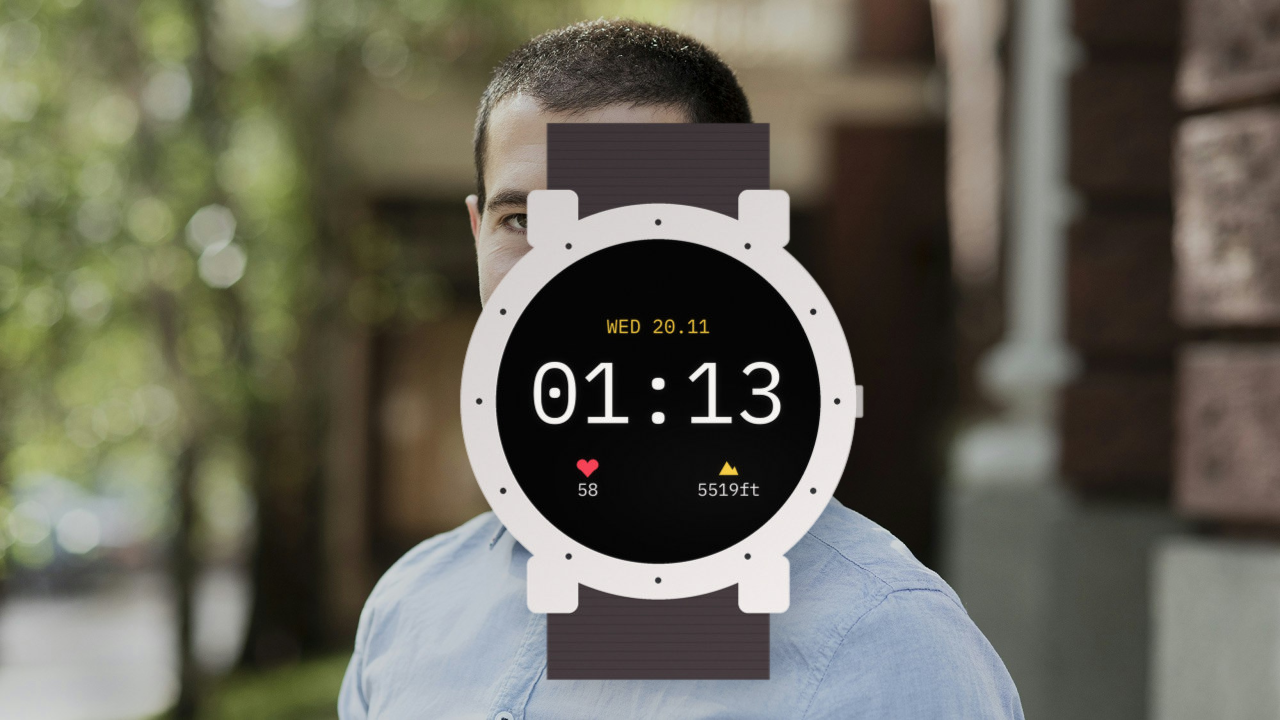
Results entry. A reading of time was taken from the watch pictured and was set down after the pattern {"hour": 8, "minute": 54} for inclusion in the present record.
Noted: {"hour": 1, "minute": 13}
